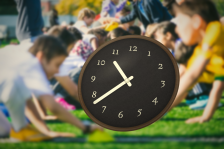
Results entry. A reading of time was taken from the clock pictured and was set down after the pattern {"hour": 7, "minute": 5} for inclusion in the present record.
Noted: {"hour": 10, "minute": 38}
